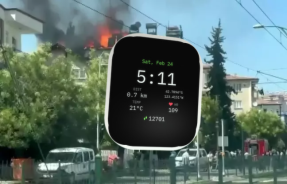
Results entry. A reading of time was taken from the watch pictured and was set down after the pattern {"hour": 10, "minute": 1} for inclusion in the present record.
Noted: {"hour": 5, "minute": 11}
